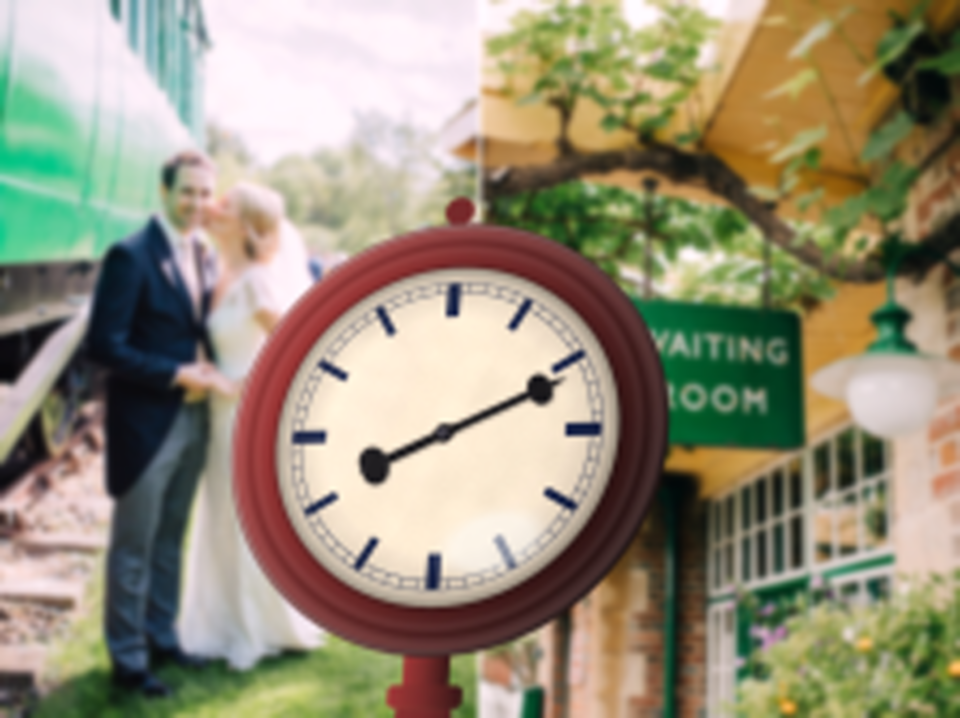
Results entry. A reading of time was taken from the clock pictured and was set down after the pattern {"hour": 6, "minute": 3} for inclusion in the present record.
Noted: {"hour": 8, "minute": 11}
